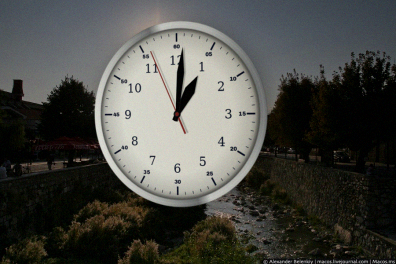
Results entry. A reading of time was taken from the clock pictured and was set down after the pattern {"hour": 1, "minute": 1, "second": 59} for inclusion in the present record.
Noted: {"hour": 1, "minute": 0, "second": 56}
